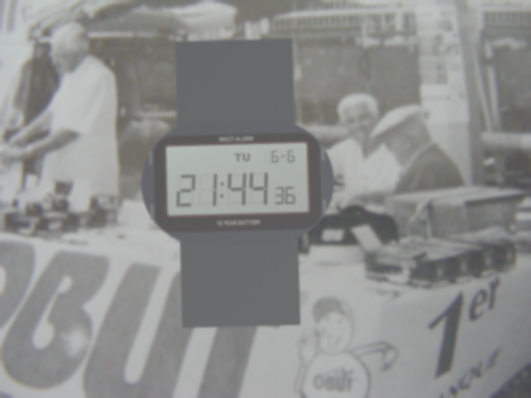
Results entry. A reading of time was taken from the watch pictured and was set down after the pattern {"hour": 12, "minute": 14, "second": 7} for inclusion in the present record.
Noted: {"hour": 21, "minute": 44, "second": 36}
